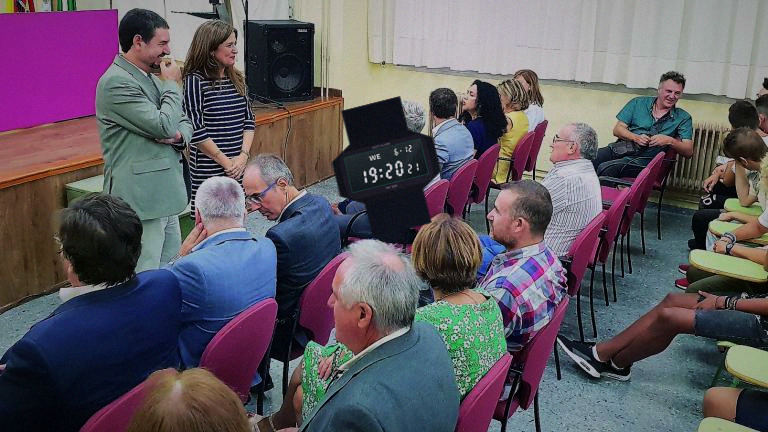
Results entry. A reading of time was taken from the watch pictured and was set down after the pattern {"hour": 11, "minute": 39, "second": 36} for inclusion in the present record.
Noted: {"hour": 19, "minute": 20, "second": 21}
